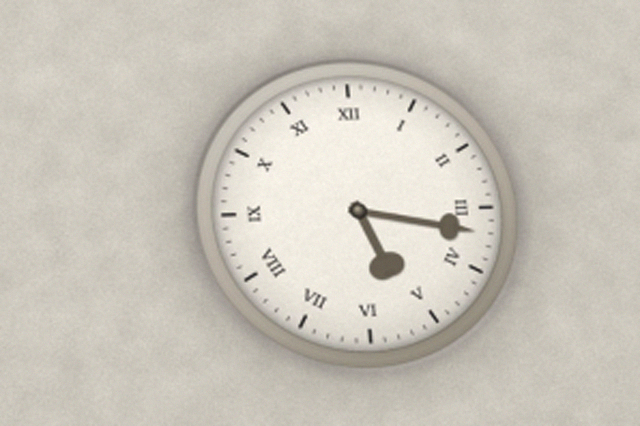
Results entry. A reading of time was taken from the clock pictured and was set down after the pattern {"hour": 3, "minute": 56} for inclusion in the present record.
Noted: {"hour": 5, "minute": 17}
